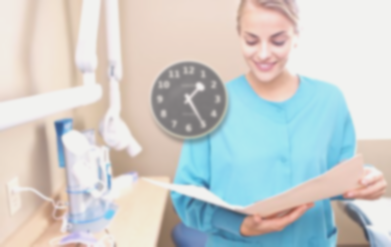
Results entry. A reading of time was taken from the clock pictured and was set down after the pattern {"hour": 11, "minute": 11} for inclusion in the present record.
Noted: {"hour": 1, "minute": 25}
